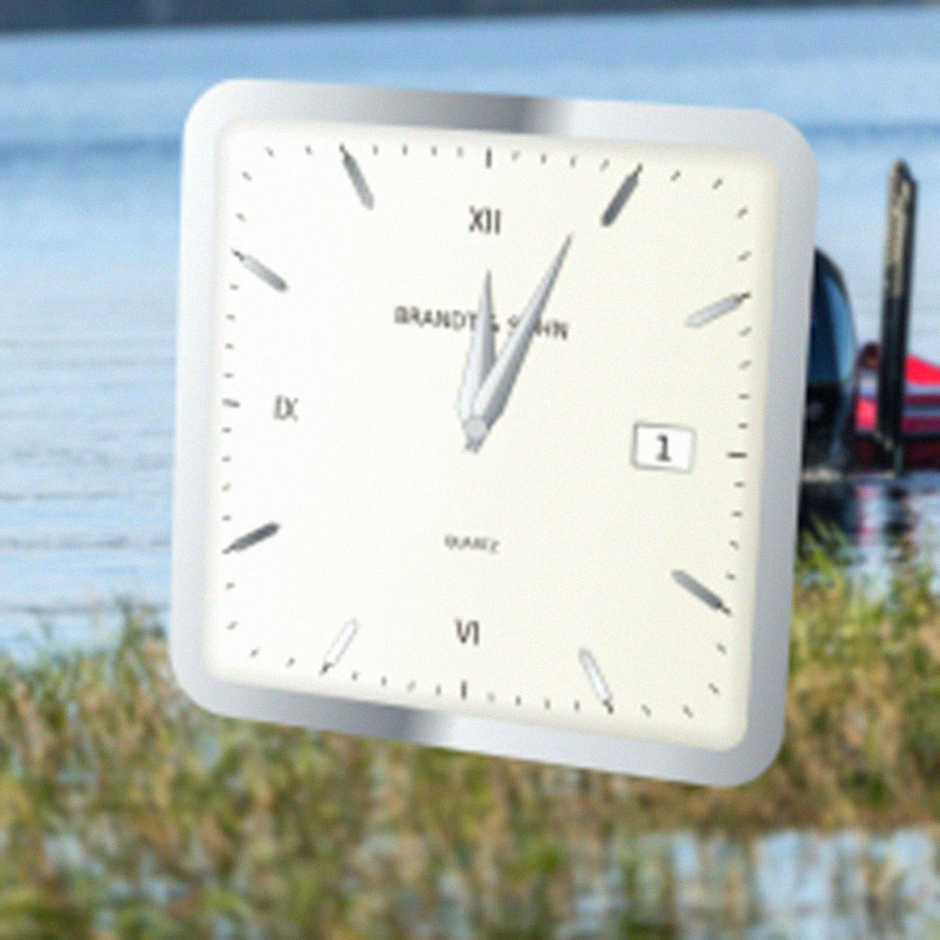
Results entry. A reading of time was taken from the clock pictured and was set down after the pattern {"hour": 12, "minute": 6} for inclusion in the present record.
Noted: {"hour": 12, "minute": 4}
